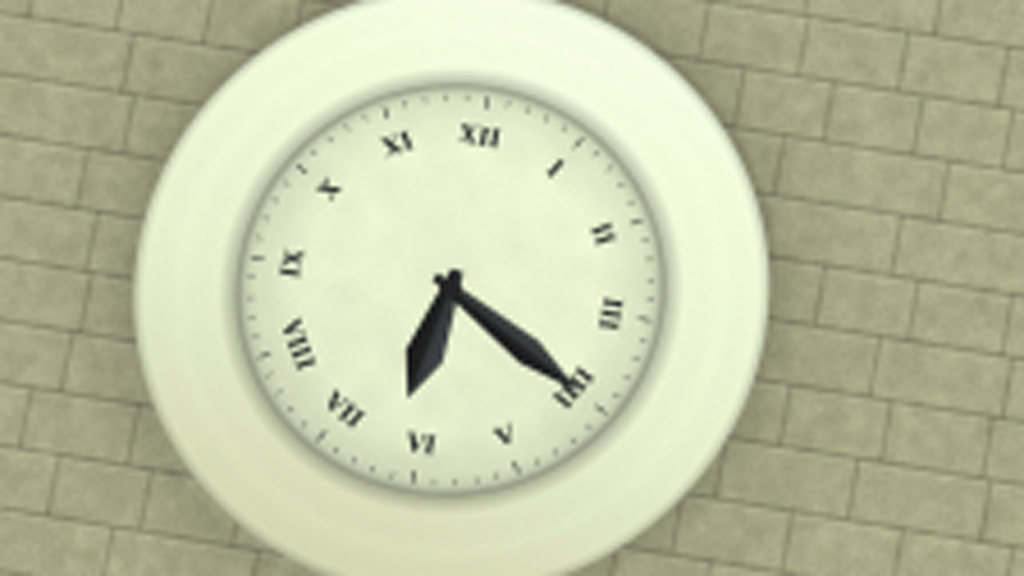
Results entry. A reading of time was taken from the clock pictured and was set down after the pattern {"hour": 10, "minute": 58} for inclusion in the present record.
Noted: {"hour": 6, "minute": 20}
